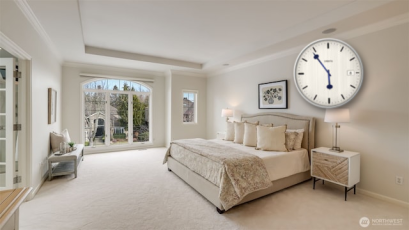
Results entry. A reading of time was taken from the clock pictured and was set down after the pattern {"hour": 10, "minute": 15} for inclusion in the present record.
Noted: {"hour": 5, "minute": 54}
